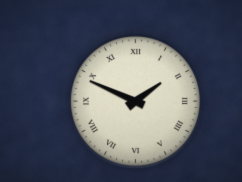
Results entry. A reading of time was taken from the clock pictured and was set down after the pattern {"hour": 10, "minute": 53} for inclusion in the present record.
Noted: {"hour": 1, "minute": 49}
